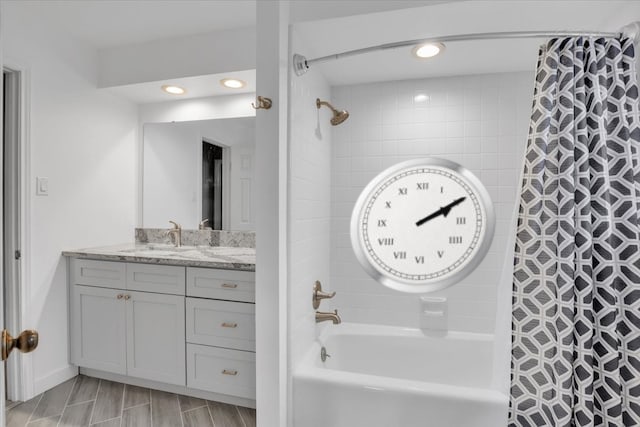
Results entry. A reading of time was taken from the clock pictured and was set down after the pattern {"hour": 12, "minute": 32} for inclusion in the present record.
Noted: {"hour": 2, "minute": 10}
